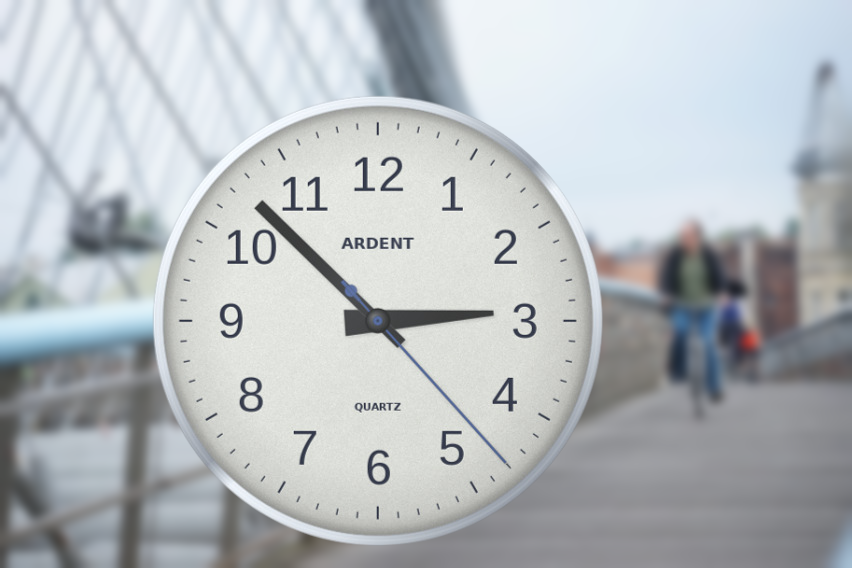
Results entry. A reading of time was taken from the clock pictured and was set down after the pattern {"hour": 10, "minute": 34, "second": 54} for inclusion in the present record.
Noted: {"hour": 2, "minute": 52, "second": 23}
